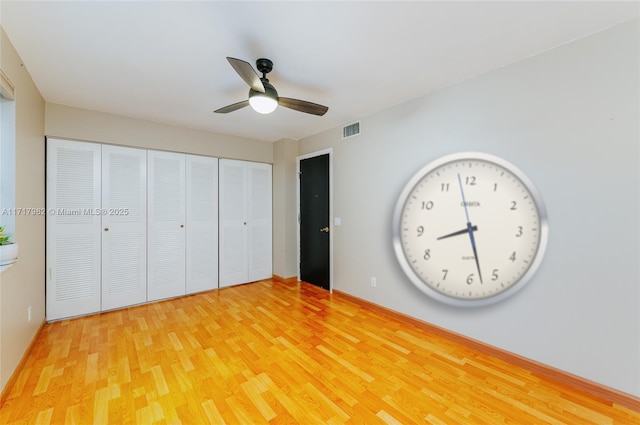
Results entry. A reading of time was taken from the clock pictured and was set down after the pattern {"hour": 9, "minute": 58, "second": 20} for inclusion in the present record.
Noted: {"hour": 8, "minute": 27, "second": 58}
